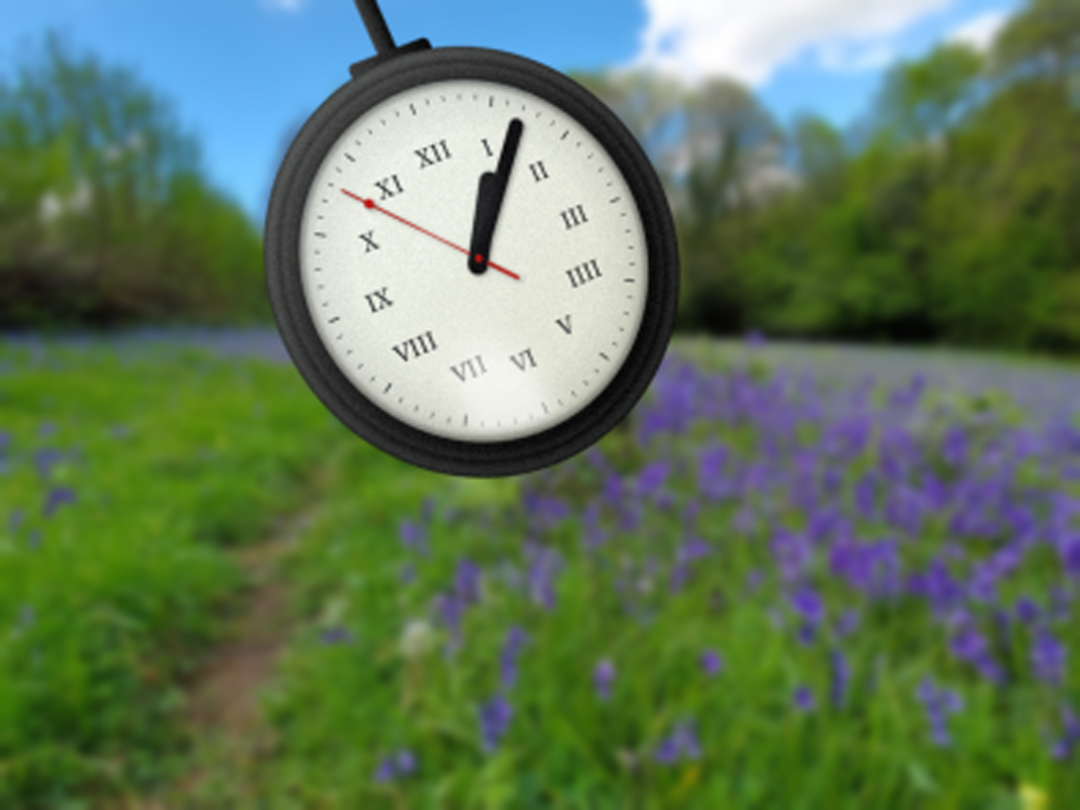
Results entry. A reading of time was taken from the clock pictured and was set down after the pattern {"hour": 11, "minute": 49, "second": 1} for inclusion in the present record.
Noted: {"hour": 1, "minute": 6, "second": 53}
